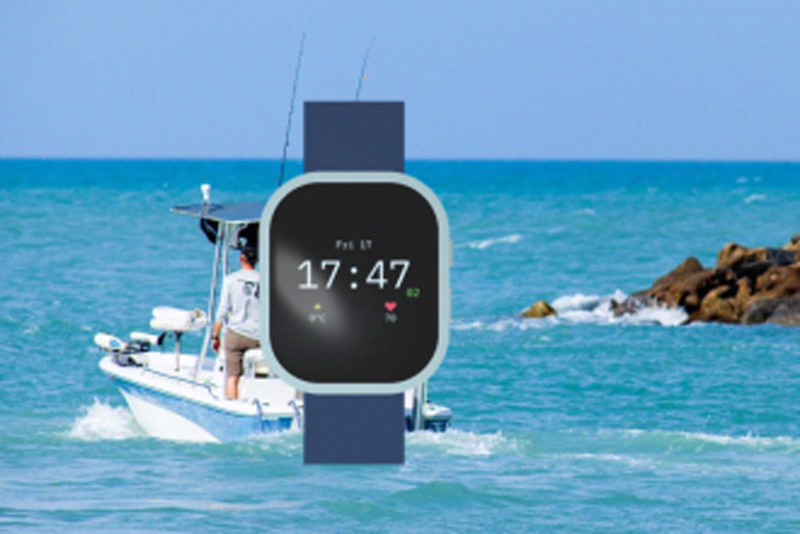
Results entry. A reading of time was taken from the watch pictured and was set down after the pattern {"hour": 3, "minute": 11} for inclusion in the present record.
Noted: {"hour": 17, "minute": 47}
